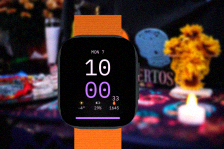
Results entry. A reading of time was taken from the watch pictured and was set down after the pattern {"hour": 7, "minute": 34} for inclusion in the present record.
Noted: {"hour": 10, "minute": 0}
